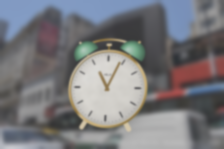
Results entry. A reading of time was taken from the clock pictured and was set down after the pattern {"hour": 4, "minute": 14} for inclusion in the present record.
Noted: {"hour": 11, "minute": 4}
